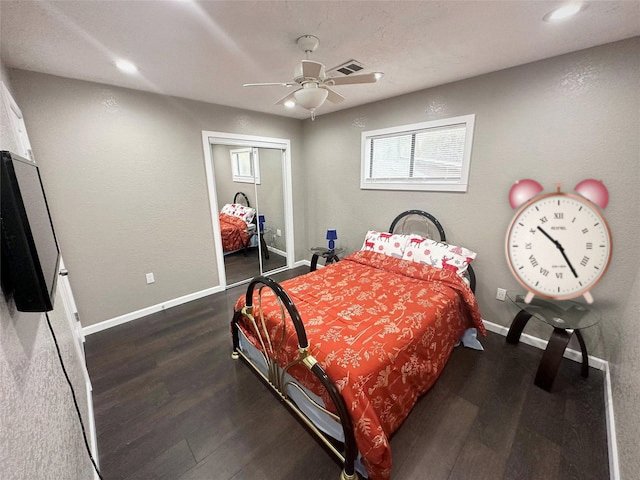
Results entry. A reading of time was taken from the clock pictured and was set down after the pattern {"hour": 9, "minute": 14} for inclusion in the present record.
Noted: {"hour": 10, "minute": 25}
